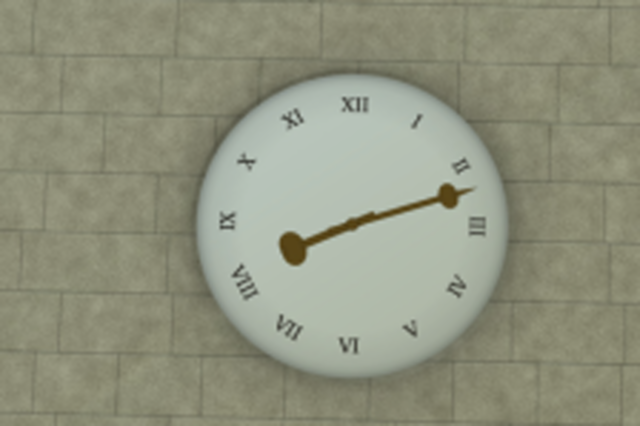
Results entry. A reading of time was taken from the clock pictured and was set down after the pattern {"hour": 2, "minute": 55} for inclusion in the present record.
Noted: {"hour": 8, "minute": 12}
